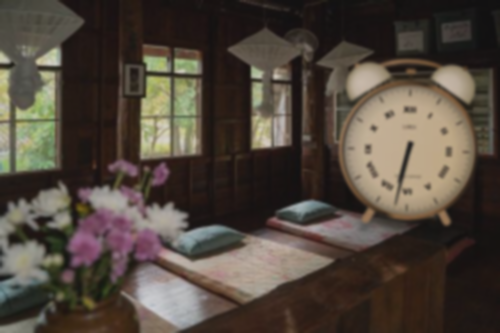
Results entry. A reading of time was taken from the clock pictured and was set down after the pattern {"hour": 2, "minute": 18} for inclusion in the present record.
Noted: {"hour": 6, "minute": 32}
